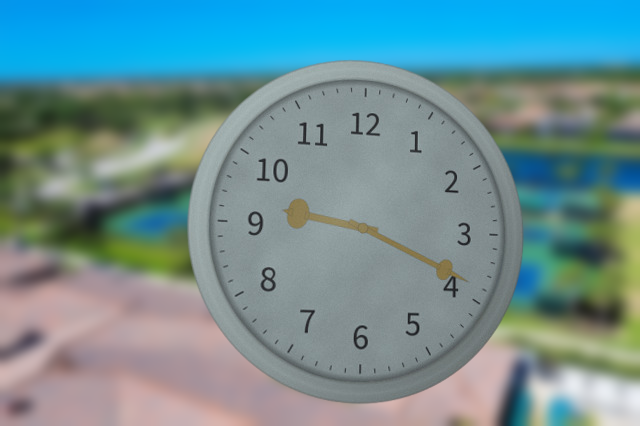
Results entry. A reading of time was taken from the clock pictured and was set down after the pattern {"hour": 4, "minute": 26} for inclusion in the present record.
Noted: {"hour": 9, "minute": 19}
